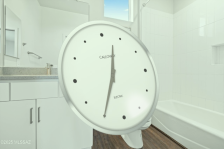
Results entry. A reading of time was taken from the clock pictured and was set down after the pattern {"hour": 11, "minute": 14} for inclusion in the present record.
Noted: {"hour": 12, "minute": 35}
